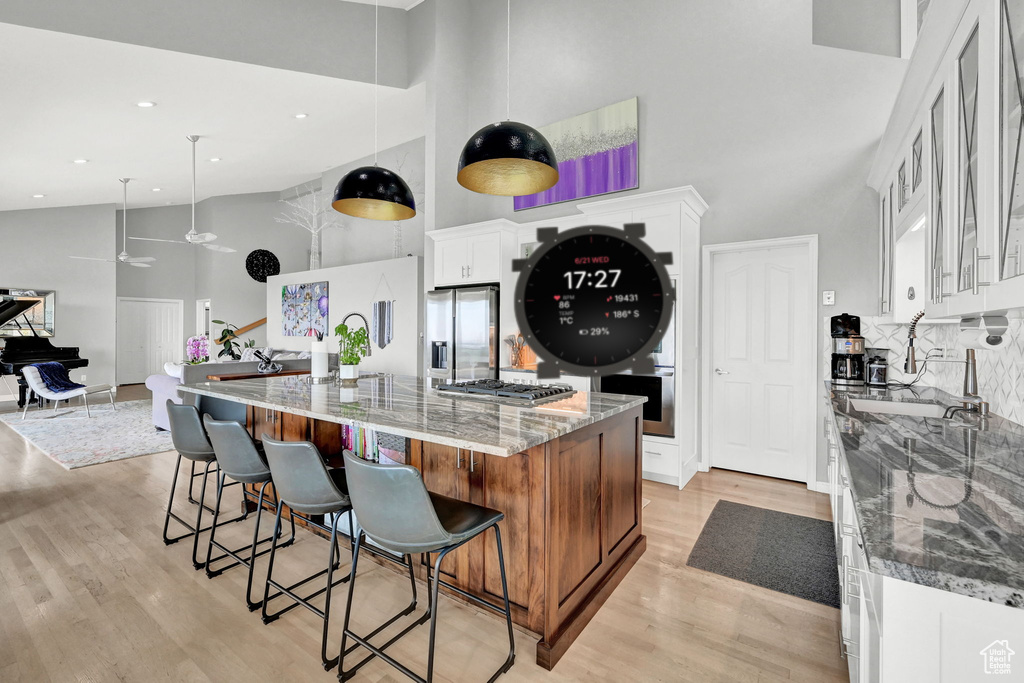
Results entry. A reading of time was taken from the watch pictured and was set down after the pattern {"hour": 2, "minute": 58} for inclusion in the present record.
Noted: {"hour": 17, "minute": 27}
